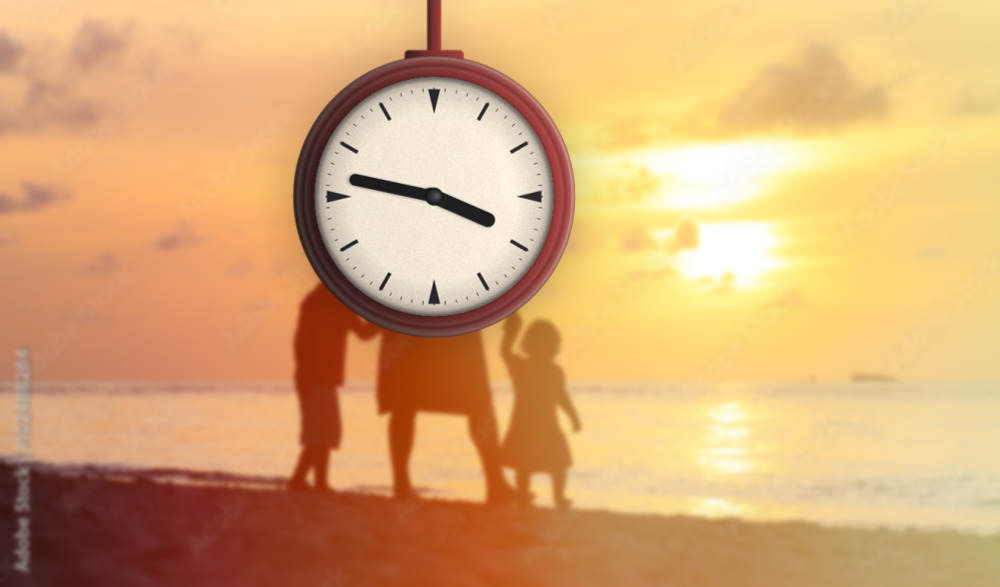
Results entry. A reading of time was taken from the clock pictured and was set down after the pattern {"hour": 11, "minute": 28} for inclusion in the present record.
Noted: {"hour": 3, "minute": 47}
